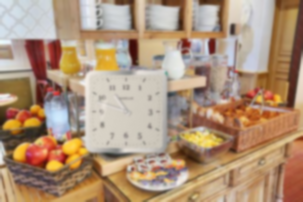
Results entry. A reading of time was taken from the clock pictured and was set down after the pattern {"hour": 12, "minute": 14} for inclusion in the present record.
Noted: {"hour": 10, "minute": 48}
